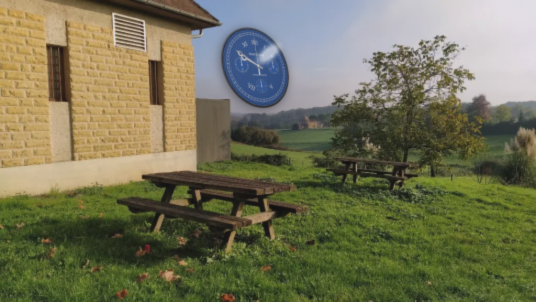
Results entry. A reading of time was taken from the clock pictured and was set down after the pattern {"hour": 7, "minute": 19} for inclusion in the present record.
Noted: {"hour": 9, "minute": 50}
